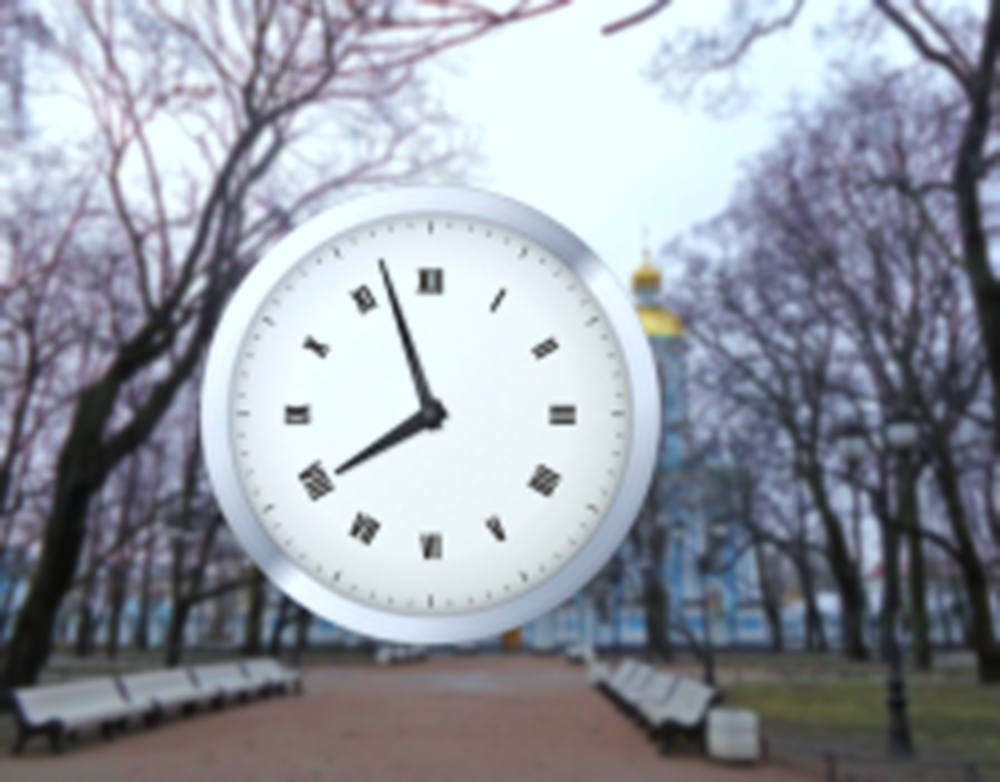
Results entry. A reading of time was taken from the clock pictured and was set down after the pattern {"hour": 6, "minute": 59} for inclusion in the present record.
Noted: {"hour": 7, "minute": 57}
